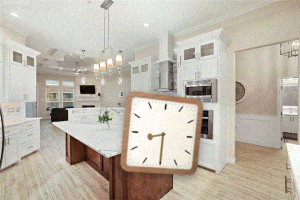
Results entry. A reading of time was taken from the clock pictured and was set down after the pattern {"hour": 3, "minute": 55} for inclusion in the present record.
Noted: {"hour": 8, "minute": 30}
